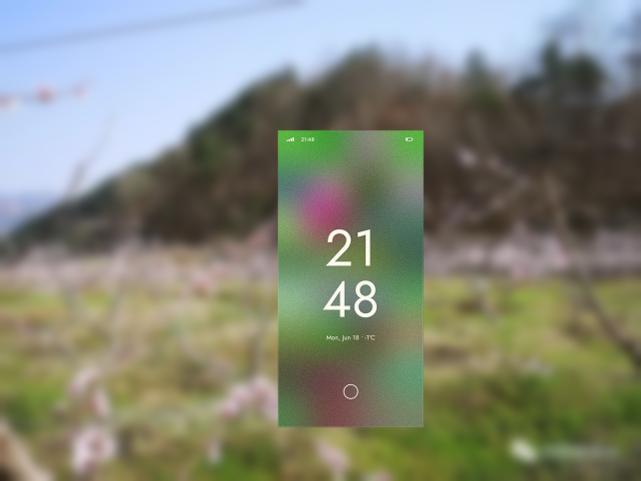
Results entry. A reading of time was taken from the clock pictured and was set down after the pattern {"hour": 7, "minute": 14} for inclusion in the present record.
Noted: {"hour": 21, "minute": 48}
